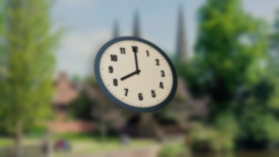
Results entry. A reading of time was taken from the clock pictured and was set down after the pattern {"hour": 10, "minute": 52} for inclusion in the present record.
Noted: {"hour": 8, "minute": 0}
